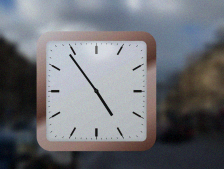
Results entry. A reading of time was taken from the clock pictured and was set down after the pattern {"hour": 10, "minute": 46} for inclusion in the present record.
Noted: {"hour": 4, "minute": 54}
